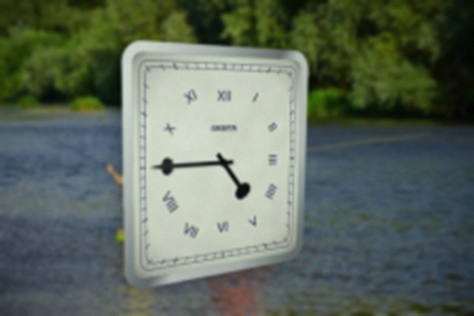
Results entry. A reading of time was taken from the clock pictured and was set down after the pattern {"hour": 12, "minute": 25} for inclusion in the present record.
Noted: {"hour": 4, "minute": 45}
